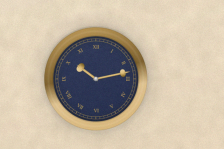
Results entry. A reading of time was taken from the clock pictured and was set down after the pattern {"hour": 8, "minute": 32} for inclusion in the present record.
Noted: {"hour": 10, "minute": 13}
